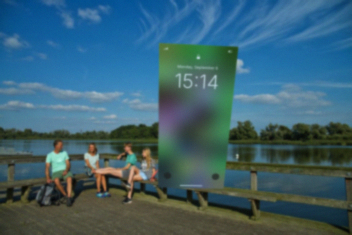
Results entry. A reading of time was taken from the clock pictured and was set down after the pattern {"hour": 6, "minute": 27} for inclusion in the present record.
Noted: {"hour": 15, "minute": 14}
